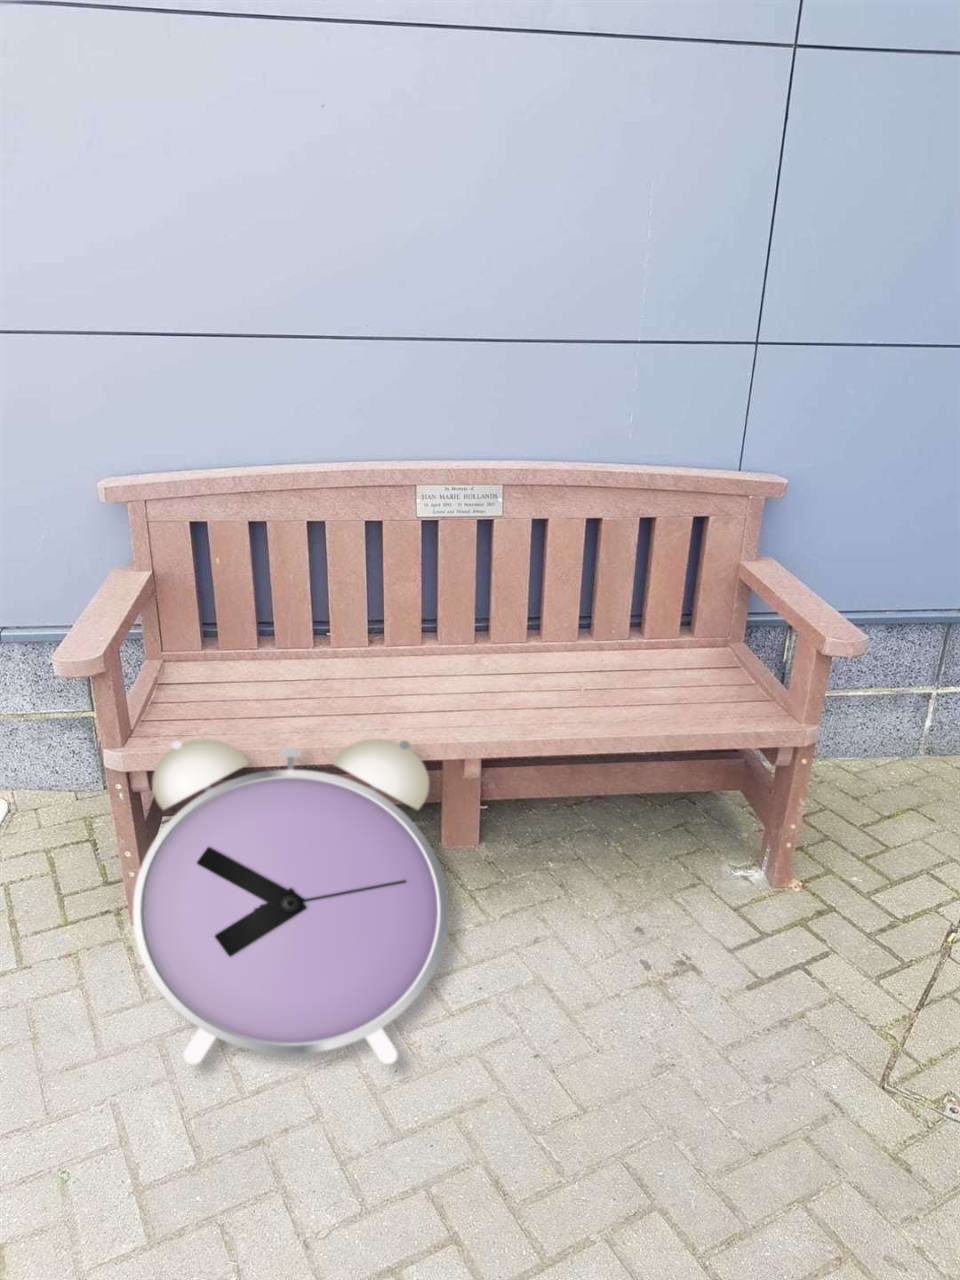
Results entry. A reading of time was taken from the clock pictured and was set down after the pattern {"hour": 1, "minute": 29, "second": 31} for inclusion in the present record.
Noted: {"hour": 7, "minute": 50, "second": 13}
